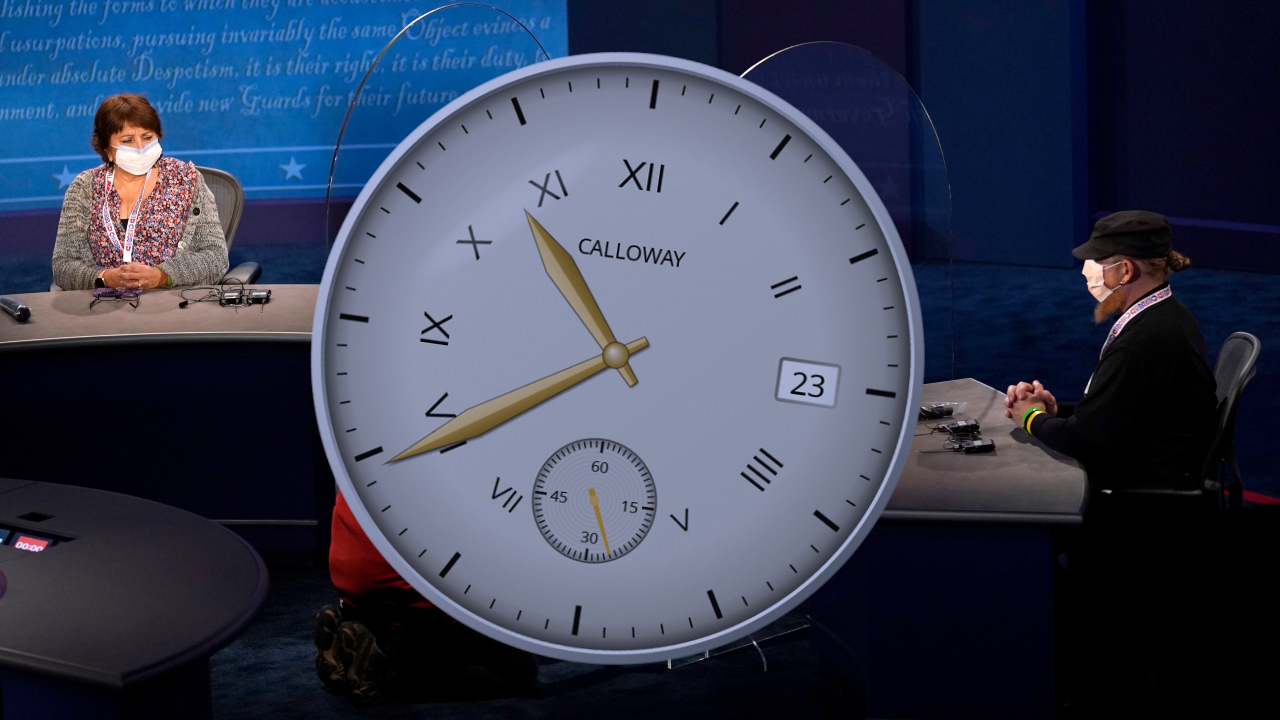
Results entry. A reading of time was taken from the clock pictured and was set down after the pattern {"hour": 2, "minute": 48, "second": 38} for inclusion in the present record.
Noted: {"hour": 10, "minute": 39, "second": 26}
